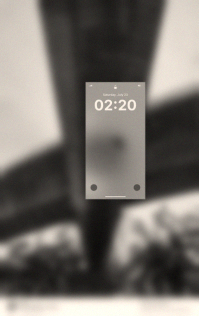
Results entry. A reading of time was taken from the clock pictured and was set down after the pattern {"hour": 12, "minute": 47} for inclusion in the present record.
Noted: {"hour": 2, "minute": 20}
